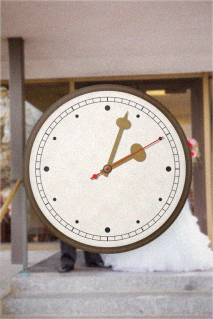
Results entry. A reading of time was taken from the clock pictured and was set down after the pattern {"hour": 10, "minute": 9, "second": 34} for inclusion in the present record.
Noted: {"hour": 2, "minute": 3, "second": 10}
